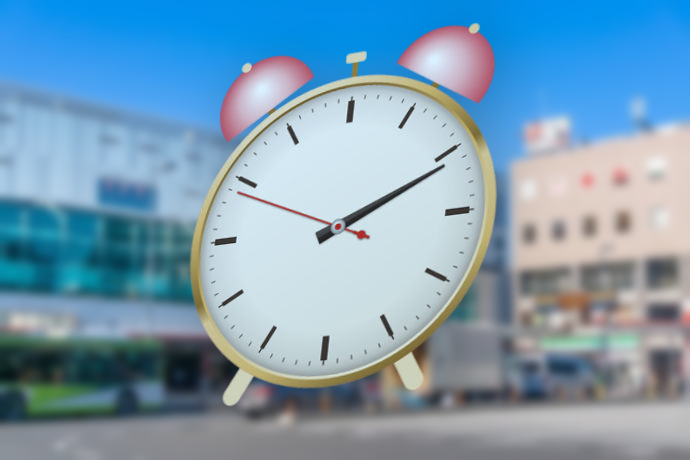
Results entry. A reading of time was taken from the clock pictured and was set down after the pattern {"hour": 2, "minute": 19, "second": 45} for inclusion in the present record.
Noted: {"hour": 2, "minute": 10, "second": 49}
